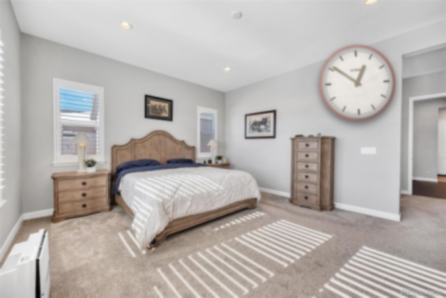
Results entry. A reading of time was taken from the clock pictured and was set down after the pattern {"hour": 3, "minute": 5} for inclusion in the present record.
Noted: {"hour": 12, "minute": 51}
